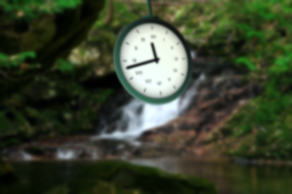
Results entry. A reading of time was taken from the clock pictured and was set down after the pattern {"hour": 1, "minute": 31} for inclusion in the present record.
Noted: {"hour": 11, "minute": 43}
